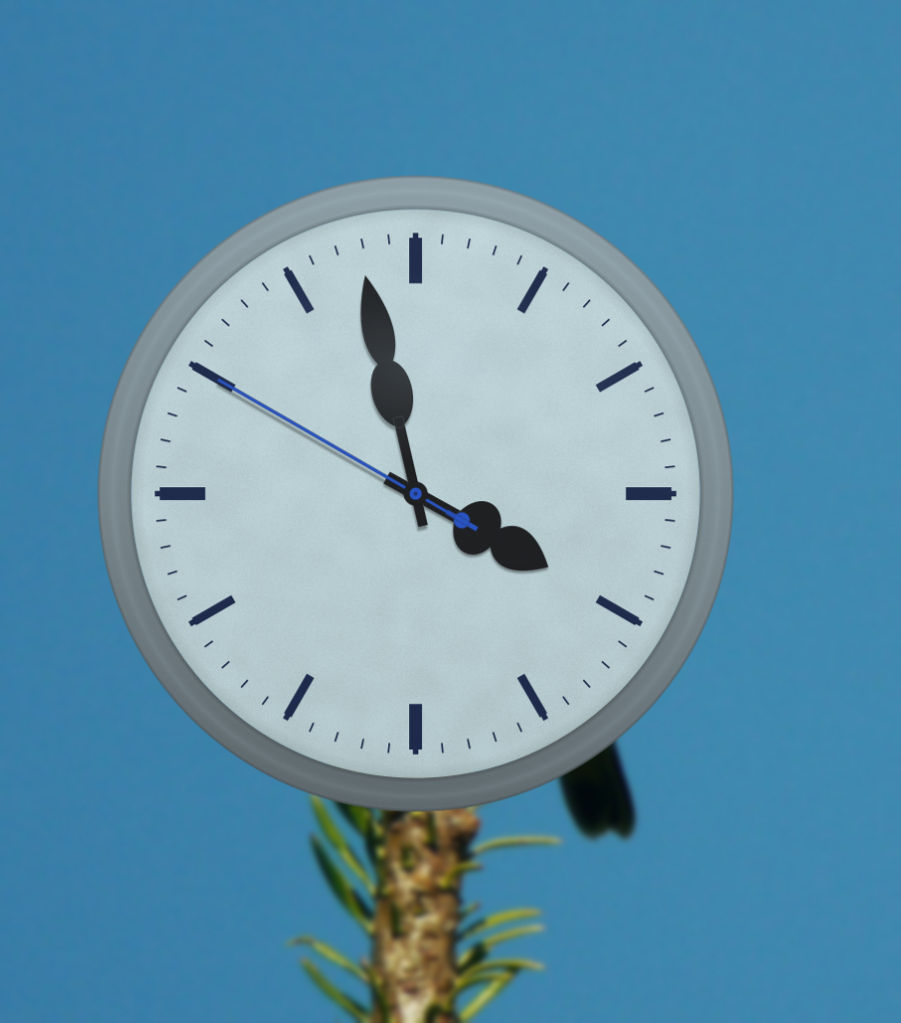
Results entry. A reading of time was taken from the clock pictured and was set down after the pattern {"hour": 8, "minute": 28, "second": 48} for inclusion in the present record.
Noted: {"hour": 3, "minute": 57, "second": 50}
